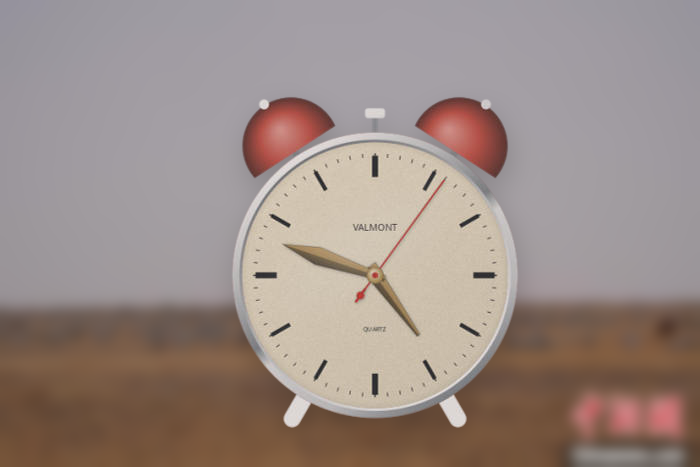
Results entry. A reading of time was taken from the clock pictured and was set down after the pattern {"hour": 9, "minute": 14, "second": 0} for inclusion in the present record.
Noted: {"hour": 4, "minute": 48, "second": 6}
